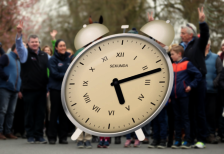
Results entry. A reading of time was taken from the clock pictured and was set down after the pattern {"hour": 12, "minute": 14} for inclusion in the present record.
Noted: {"hour": 5, "minute": 12}
